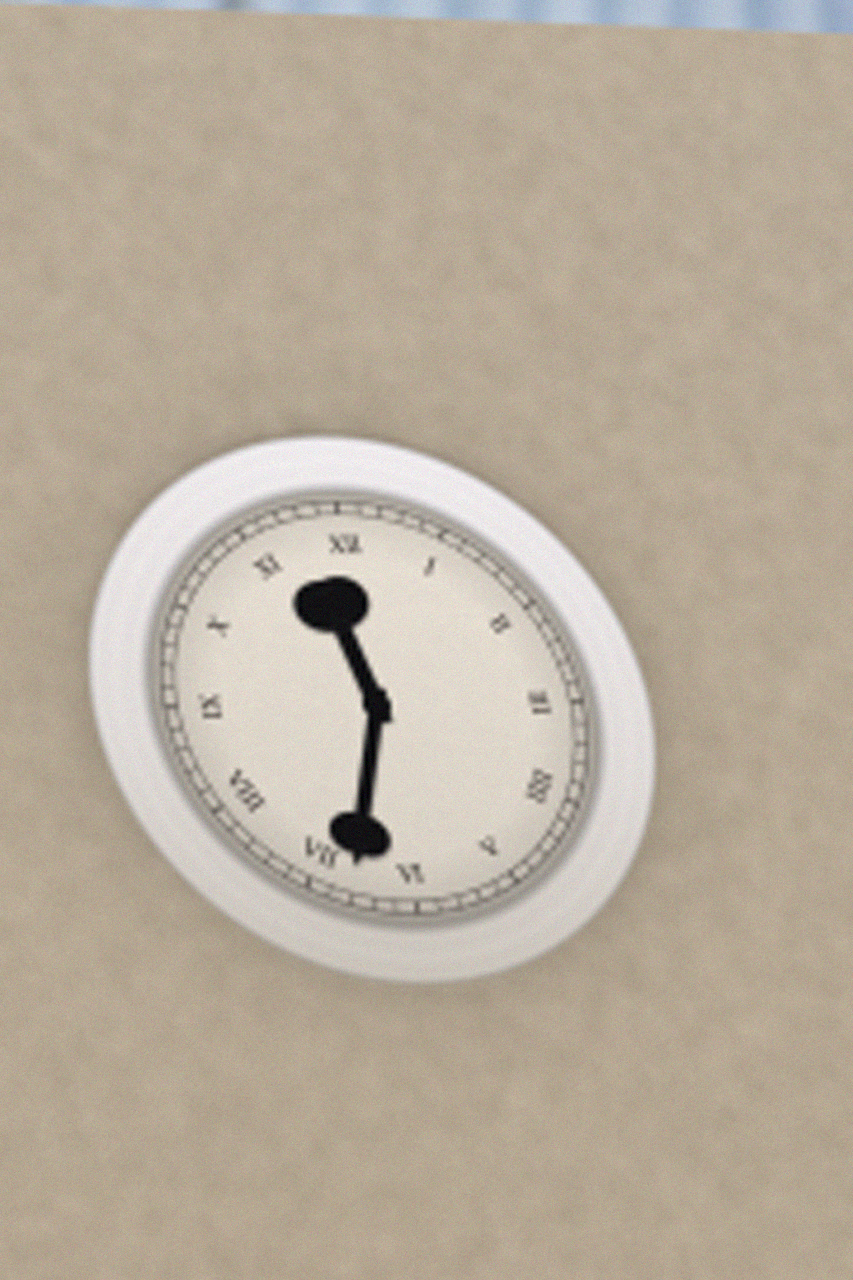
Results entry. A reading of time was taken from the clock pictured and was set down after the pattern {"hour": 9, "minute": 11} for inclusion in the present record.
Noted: {"hour": 11, "minute": 33}
